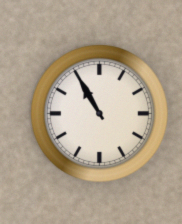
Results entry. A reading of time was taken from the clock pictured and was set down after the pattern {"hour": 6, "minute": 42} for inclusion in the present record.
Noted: {"hour": 10, "minute": 55}
